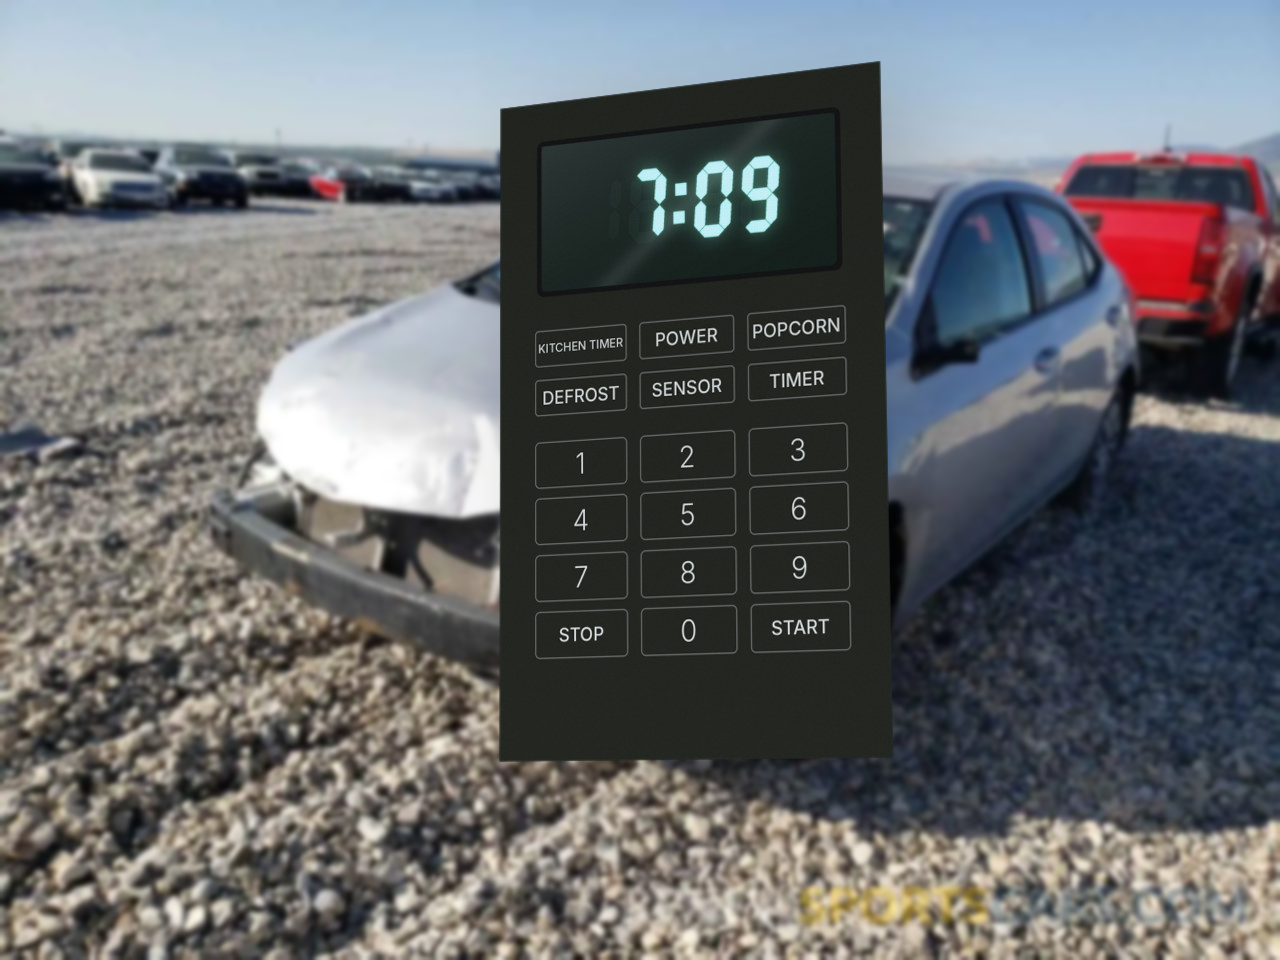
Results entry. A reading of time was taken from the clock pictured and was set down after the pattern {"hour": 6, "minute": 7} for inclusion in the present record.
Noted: {"hour": 7, "minute": 9}
